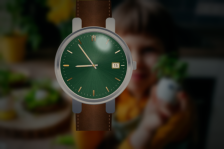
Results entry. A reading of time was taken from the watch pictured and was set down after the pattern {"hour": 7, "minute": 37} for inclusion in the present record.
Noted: {"hour": 8, "minute": 54}
